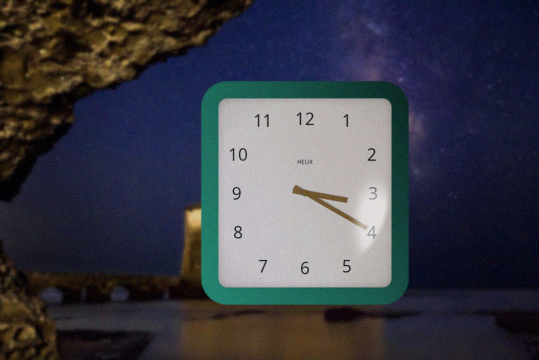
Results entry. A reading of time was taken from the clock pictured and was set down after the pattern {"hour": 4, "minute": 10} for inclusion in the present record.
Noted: {"hour": 3, "minute": 20}
